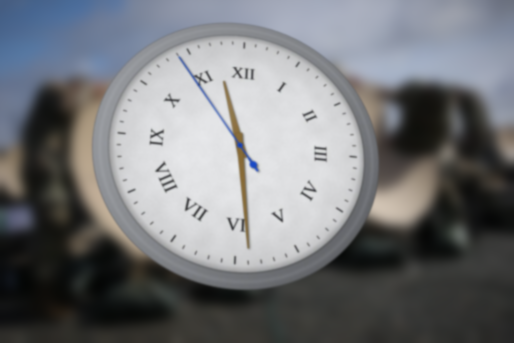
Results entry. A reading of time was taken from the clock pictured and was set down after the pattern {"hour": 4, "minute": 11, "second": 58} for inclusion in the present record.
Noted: {"hour": 11, "minute": 28, "second": 54}
